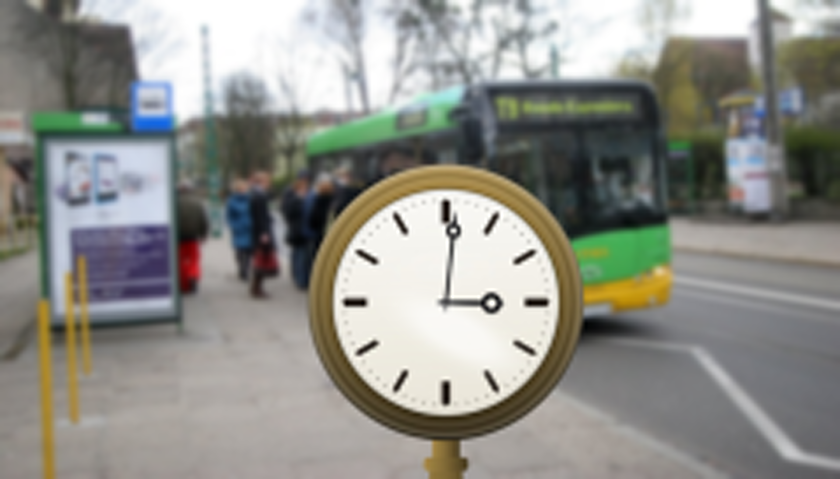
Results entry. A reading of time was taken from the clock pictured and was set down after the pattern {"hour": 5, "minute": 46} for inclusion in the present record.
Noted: {"hour": 3, "minute": 1}
